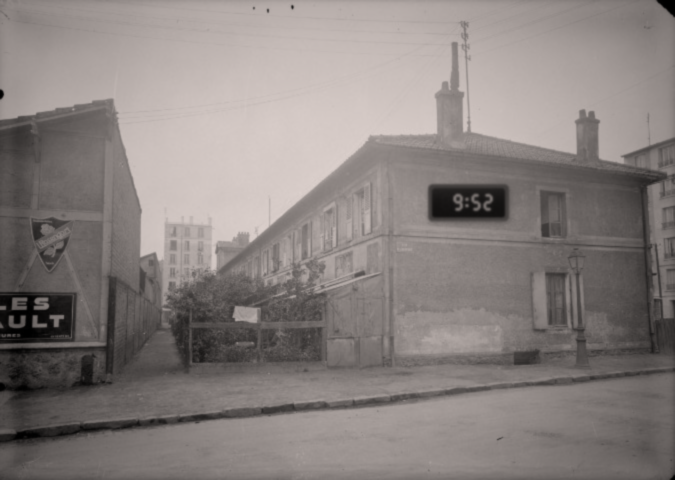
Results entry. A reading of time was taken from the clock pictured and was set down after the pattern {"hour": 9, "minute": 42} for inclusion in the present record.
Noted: {"hour": 9, "minute": 52}
